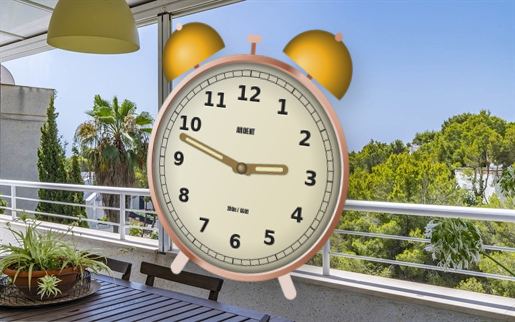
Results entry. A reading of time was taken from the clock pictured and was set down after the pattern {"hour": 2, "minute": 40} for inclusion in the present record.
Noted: {"hour": 2, "minute": 48}
